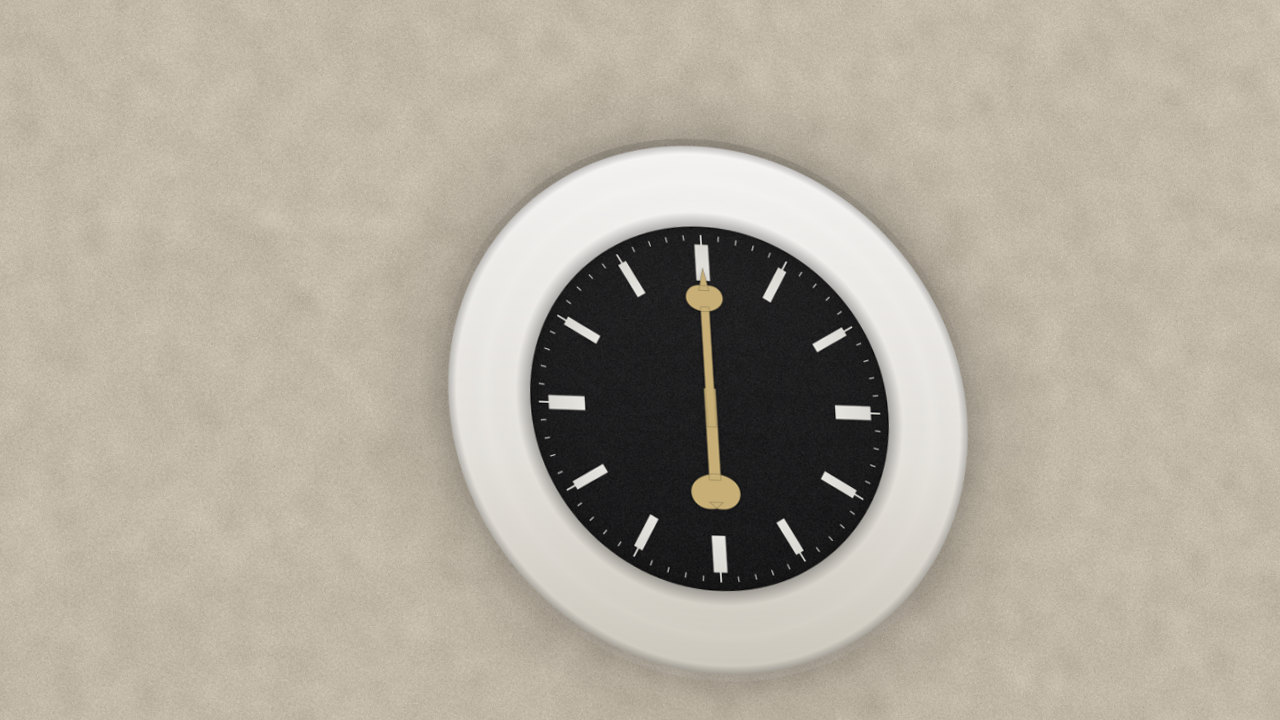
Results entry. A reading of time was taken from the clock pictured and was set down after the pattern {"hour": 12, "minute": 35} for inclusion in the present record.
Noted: {"hour": 6, "minute": 0}
